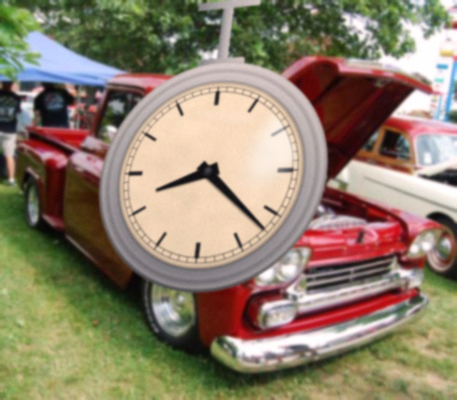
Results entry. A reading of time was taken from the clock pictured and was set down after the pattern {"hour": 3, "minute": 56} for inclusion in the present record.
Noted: {"hour": 8, "minute": 22}
